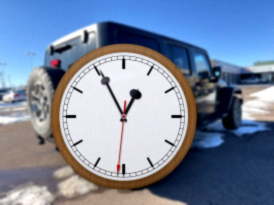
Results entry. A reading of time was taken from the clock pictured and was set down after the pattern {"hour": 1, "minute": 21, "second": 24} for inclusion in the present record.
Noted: {"hour": 12, "minute": 55, "second": 31}
